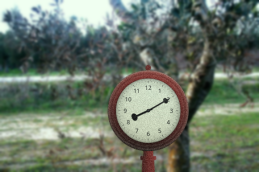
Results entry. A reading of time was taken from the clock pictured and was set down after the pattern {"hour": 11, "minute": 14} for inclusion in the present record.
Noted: {"hour": 8, "minute": 10}
